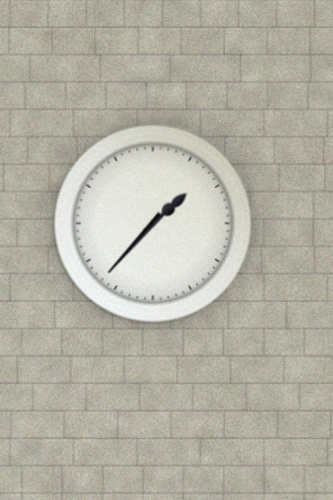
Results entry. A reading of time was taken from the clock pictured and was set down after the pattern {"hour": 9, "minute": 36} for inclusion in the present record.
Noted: {"hour": 1, "minute": 37}
